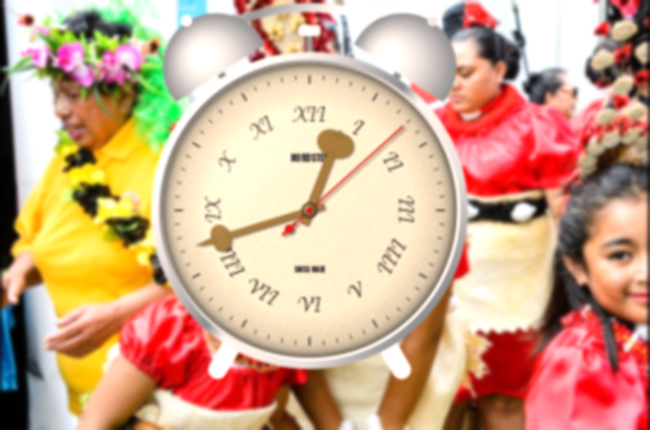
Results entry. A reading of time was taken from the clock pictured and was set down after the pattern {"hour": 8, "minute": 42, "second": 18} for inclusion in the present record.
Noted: {"hour": 12, "minute": 42, "second": 8}
